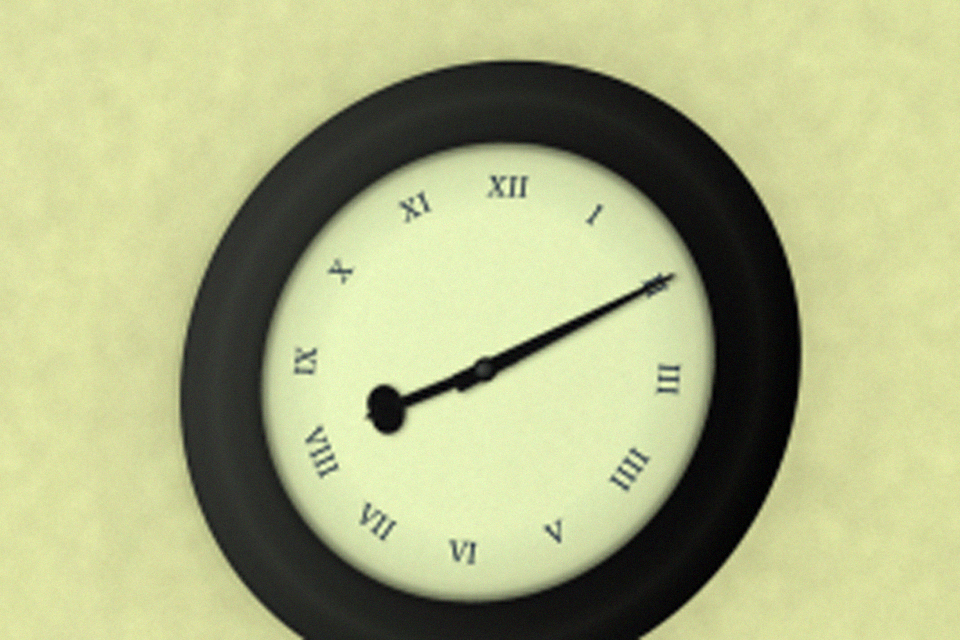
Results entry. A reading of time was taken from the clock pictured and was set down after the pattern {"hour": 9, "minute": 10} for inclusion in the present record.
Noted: {"hour": 8, "minute": 10}
